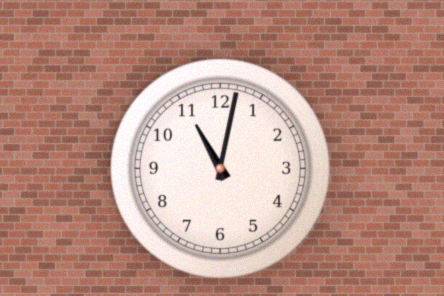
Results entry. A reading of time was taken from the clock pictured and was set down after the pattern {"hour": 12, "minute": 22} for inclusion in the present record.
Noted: {"hour": 11, "minute": 2}
